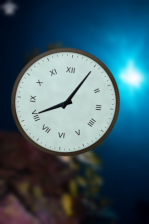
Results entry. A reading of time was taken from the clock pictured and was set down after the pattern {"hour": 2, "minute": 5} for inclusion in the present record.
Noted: {"hour": 8, "minute": 5}
